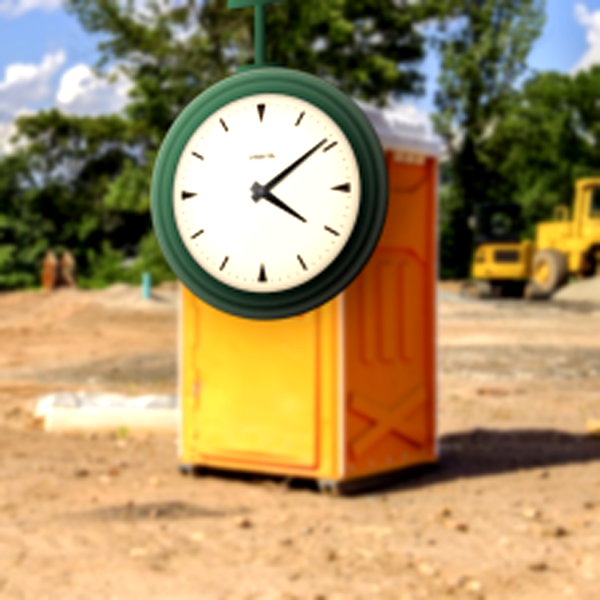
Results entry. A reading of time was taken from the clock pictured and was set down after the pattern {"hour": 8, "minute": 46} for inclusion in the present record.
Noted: {"hour": 4, "minute": 9}
